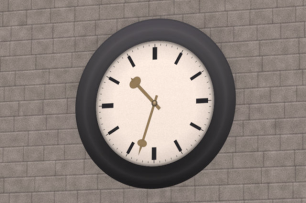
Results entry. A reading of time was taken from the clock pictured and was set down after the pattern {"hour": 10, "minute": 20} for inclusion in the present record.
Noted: {"hour": 10, "minute": 33}
